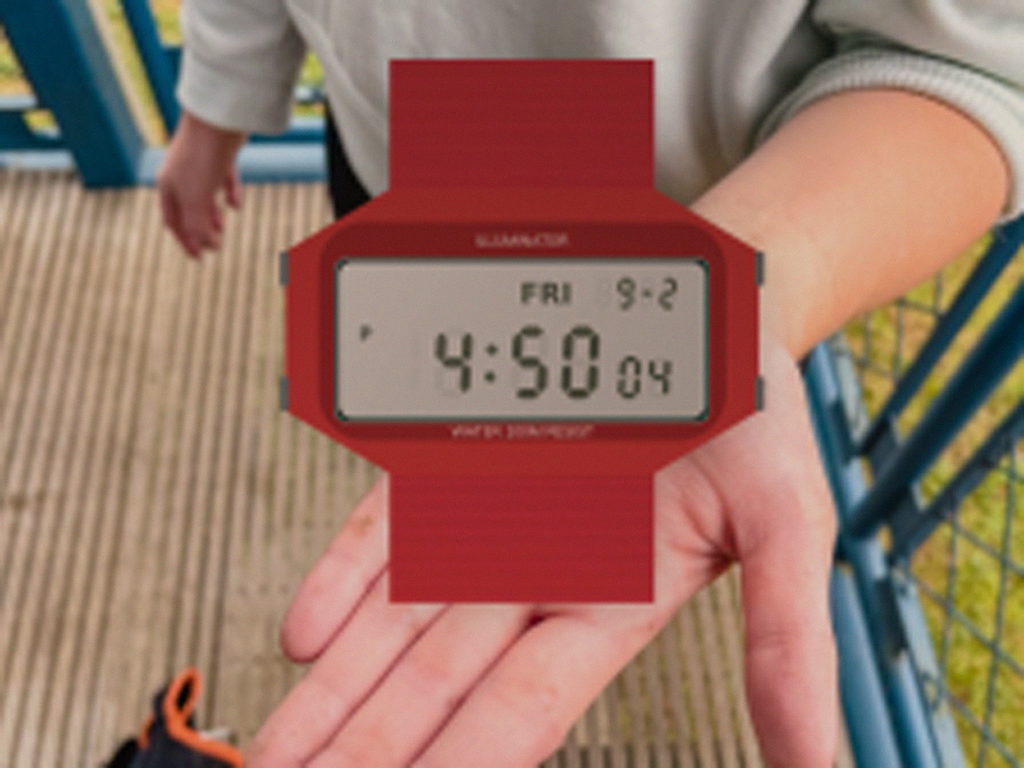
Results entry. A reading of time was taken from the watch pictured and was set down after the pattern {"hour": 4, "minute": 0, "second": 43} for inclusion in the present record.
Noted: {"hour": 4, "minute": 50, "second": 4}
